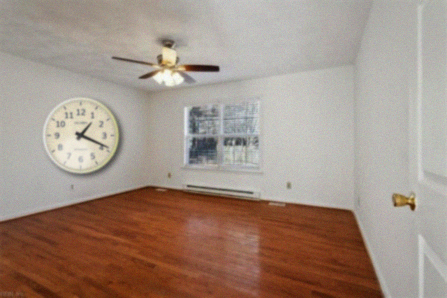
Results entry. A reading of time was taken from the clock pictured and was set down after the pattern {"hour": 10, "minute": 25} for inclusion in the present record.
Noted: {"hour": 1, "minute": 19}
